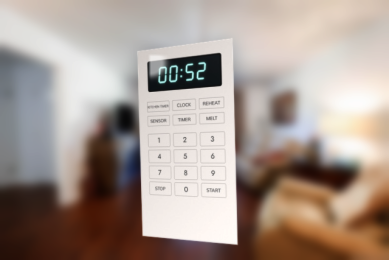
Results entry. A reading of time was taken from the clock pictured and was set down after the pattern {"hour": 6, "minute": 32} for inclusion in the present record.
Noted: {"hour": 0, "minute": 52}
